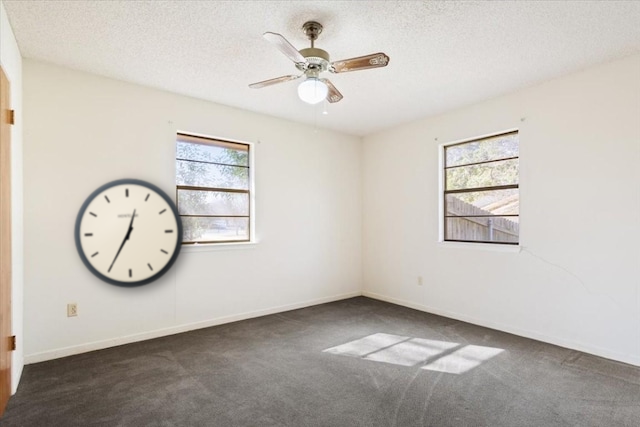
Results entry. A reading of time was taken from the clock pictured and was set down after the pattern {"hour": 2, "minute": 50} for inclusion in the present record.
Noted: {"hour": 12, "minute": 35}
